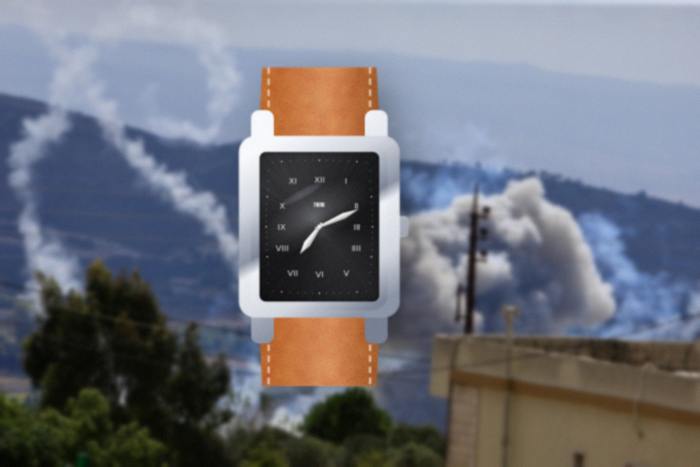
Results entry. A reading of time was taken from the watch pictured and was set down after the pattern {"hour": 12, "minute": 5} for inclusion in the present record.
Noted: {"hour": 7, "minute": 11}
